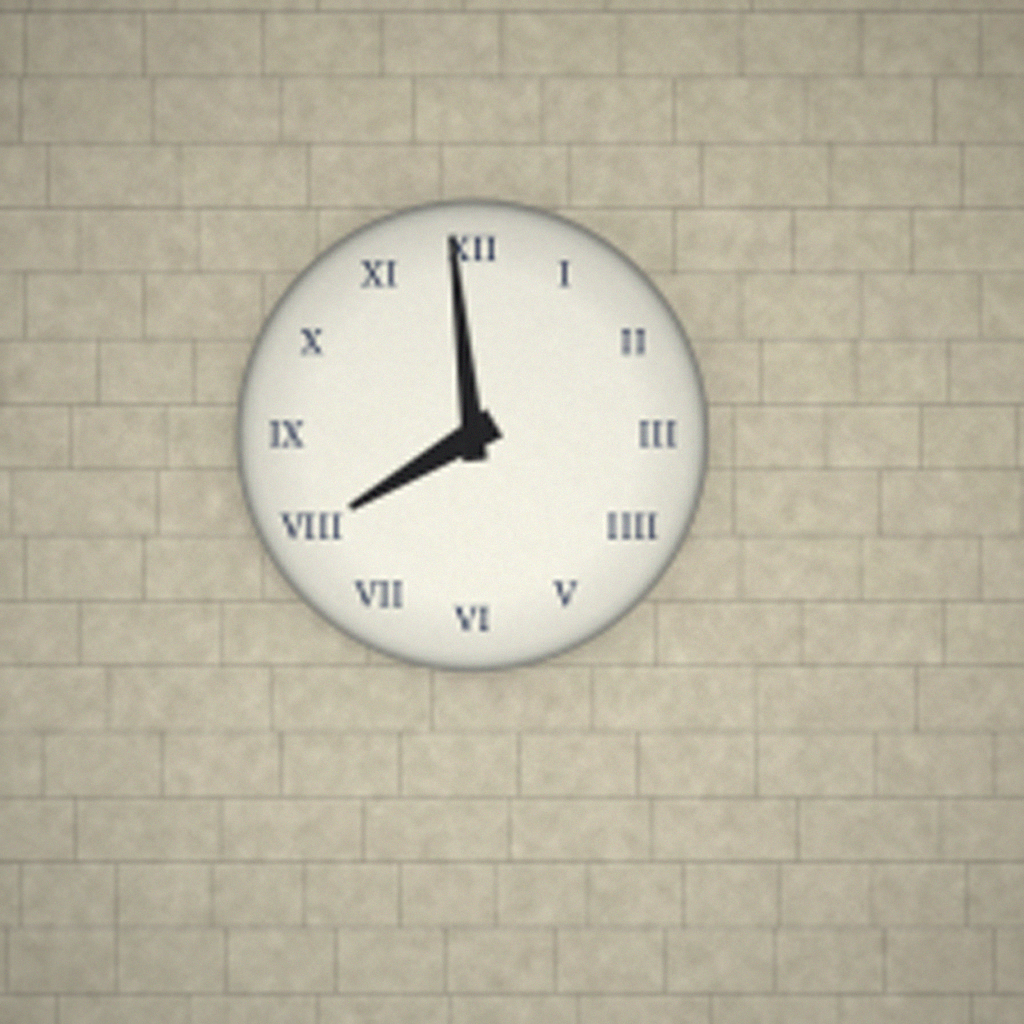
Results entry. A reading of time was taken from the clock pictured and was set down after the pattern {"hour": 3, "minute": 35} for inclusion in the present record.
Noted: {"hour": 7, "minute": 59}
